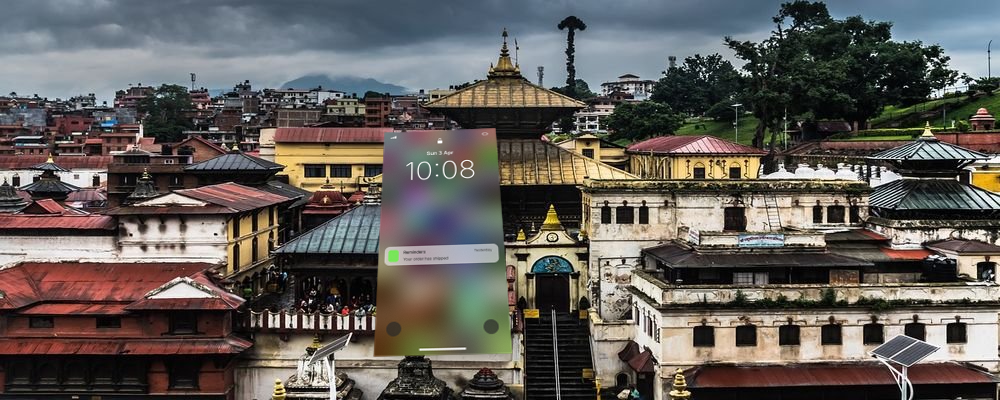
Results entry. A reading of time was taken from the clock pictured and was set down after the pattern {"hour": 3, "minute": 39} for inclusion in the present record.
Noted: {"hour": 10, "minute": 8}
